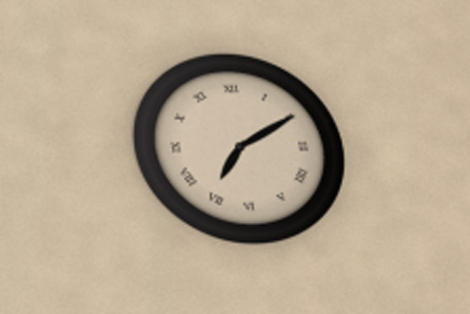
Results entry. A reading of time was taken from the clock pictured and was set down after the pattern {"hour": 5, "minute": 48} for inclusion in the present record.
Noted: {"hour": 7, "minute": 10}
